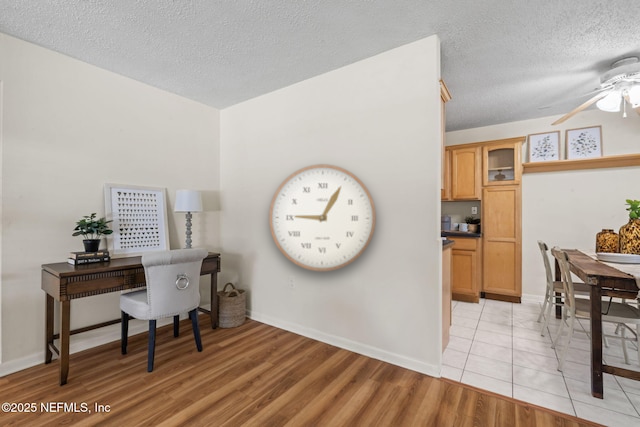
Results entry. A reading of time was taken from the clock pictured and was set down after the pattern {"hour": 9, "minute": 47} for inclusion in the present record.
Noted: {"hour": 9, "minute": 5}
